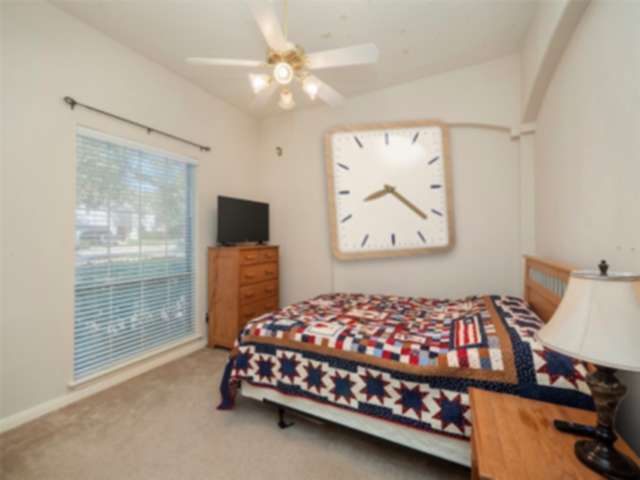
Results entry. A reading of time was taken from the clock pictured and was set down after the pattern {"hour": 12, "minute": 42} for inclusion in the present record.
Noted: {"hour": 8, "minute": 22}
